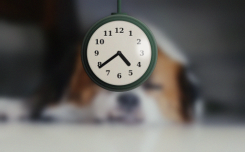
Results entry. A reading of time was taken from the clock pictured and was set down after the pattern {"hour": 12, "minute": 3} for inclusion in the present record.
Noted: {"hour": 4, "minute": 39}
